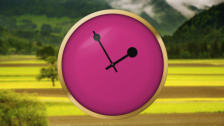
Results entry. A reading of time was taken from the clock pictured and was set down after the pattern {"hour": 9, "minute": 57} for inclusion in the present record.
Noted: {"hour": 1, "minute": 55}
